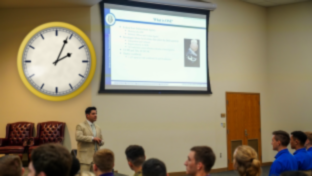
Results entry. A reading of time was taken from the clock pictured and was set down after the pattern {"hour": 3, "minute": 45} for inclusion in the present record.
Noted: {"hour": 2, "minute": 4}
